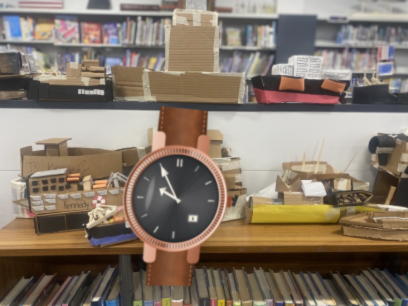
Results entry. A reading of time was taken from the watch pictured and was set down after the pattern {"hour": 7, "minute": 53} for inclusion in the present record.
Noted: {"hour": 9, "minute": 55}
